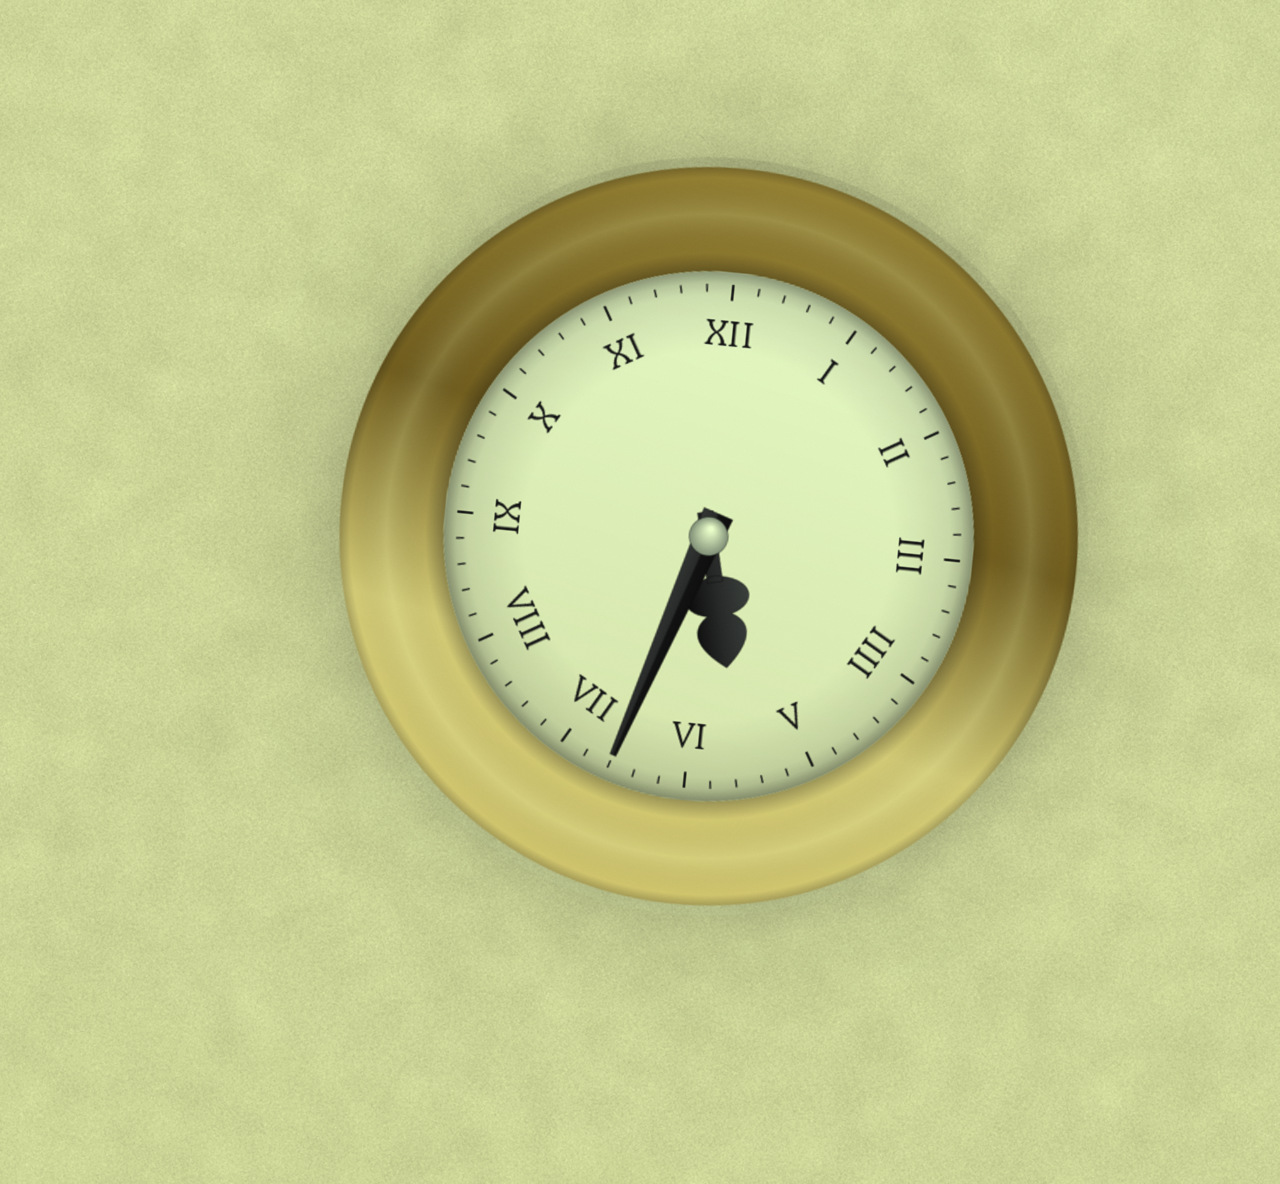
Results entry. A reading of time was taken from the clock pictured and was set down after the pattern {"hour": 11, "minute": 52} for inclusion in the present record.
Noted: {"hour": 5, "minute": 33}
